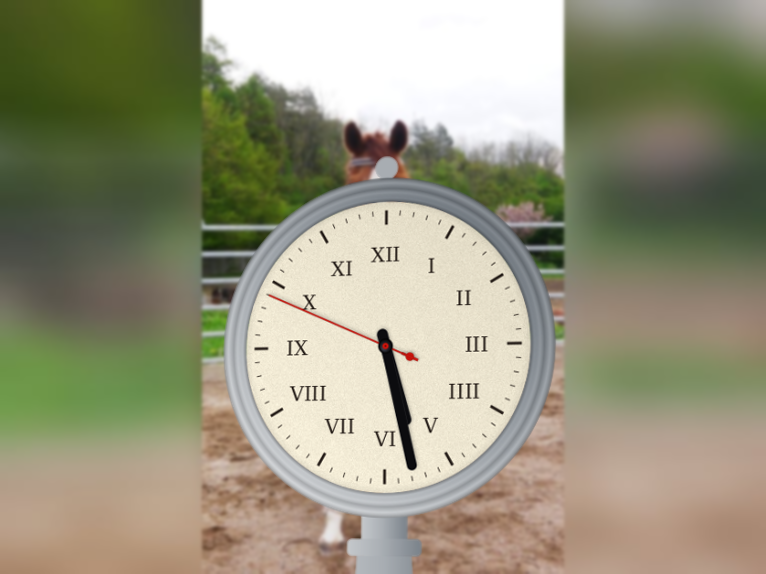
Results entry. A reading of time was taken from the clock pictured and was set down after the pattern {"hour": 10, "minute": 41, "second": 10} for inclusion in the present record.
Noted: {"hour": 5, "minute": 27, "second": 49}
